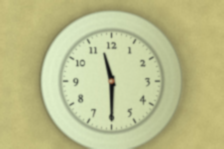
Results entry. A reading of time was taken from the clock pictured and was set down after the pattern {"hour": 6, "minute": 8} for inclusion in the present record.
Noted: {"hour": 11, "minute": 30}
